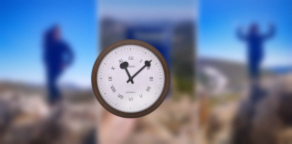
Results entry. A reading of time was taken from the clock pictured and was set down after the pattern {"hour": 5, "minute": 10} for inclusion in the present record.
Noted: {"hour": 11, "minute": 8}
